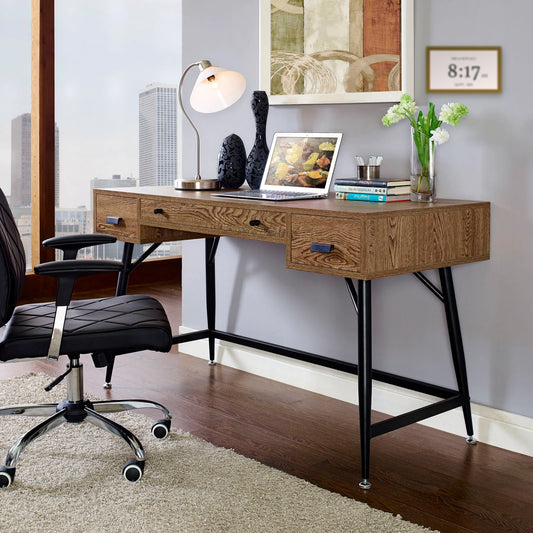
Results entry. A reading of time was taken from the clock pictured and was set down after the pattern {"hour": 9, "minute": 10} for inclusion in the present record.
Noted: {"hour": 8, "minute": 17}
